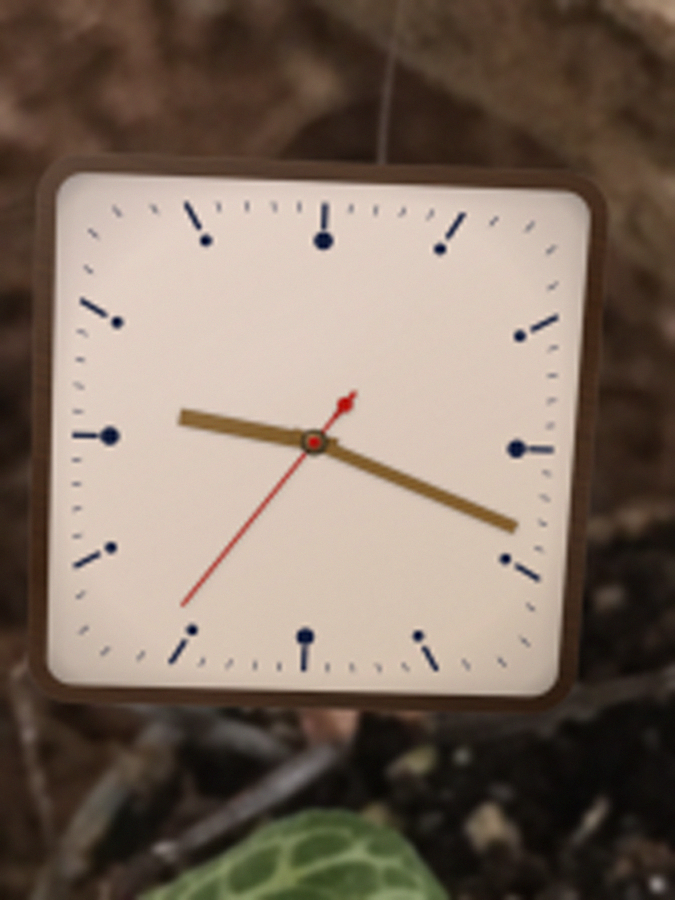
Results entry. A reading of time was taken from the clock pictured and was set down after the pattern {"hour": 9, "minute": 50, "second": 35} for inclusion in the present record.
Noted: {"hour": 9, "minute": 18, "second": 36}
